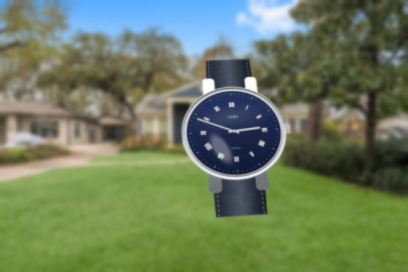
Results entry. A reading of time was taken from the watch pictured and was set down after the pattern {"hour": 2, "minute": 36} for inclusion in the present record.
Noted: {"hour": 2, "minute": 49}
